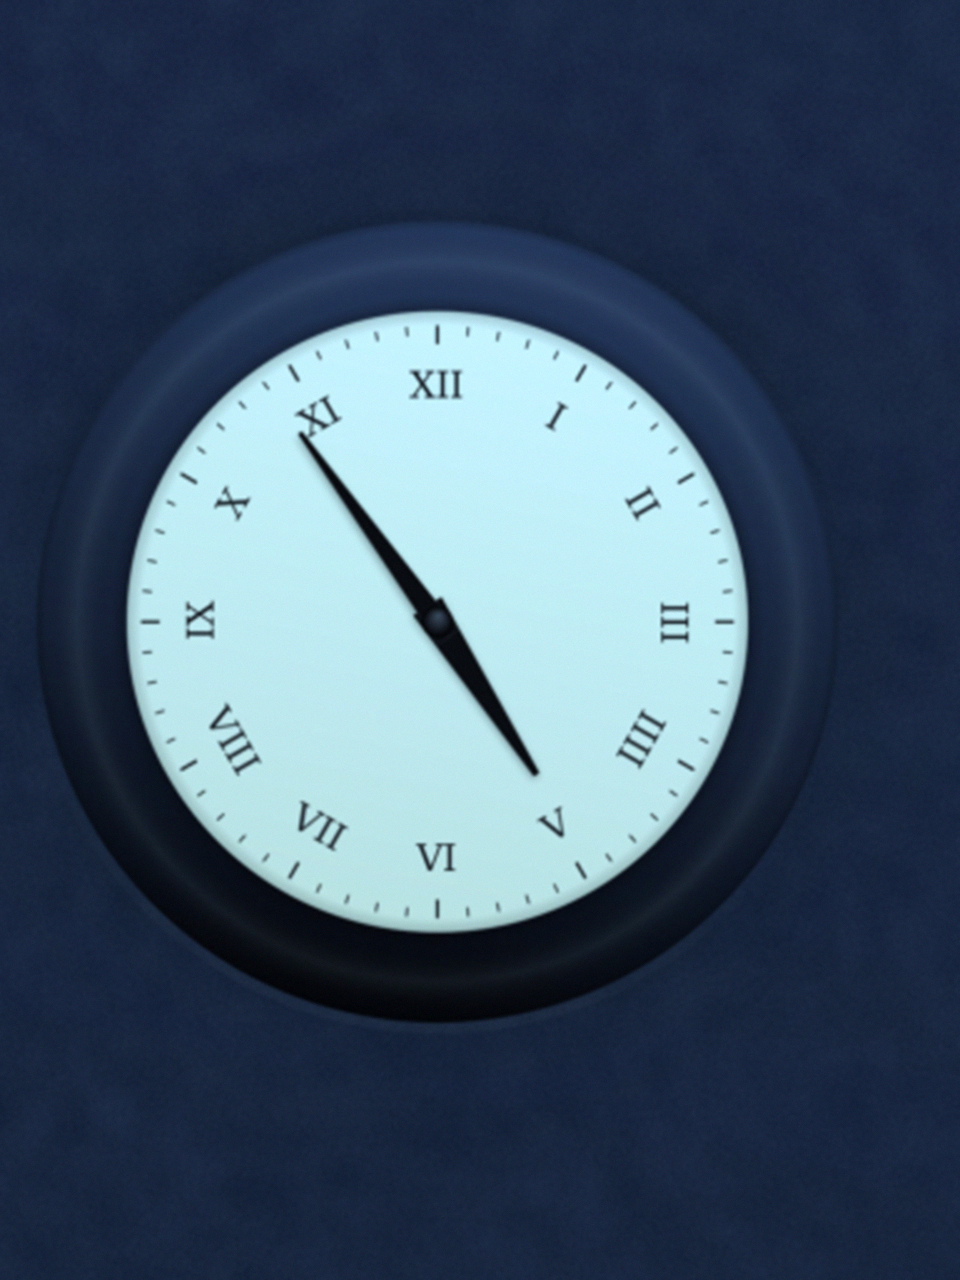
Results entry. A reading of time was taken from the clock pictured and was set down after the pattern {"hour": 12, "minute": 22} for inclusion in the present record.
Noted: {"hour": 4, "minute": 54}
